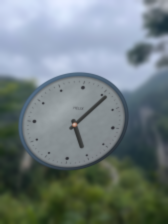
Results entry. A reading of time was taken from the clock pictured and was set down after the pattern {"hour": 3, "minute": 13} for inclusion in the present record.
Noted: {"hour": 5, "minute": 6}
